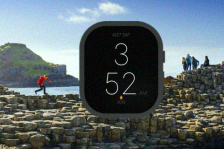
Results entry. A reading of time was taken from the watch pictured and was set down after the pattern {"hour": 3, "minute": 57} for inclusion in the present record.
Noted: {"hour": 3, "minute": 52}
